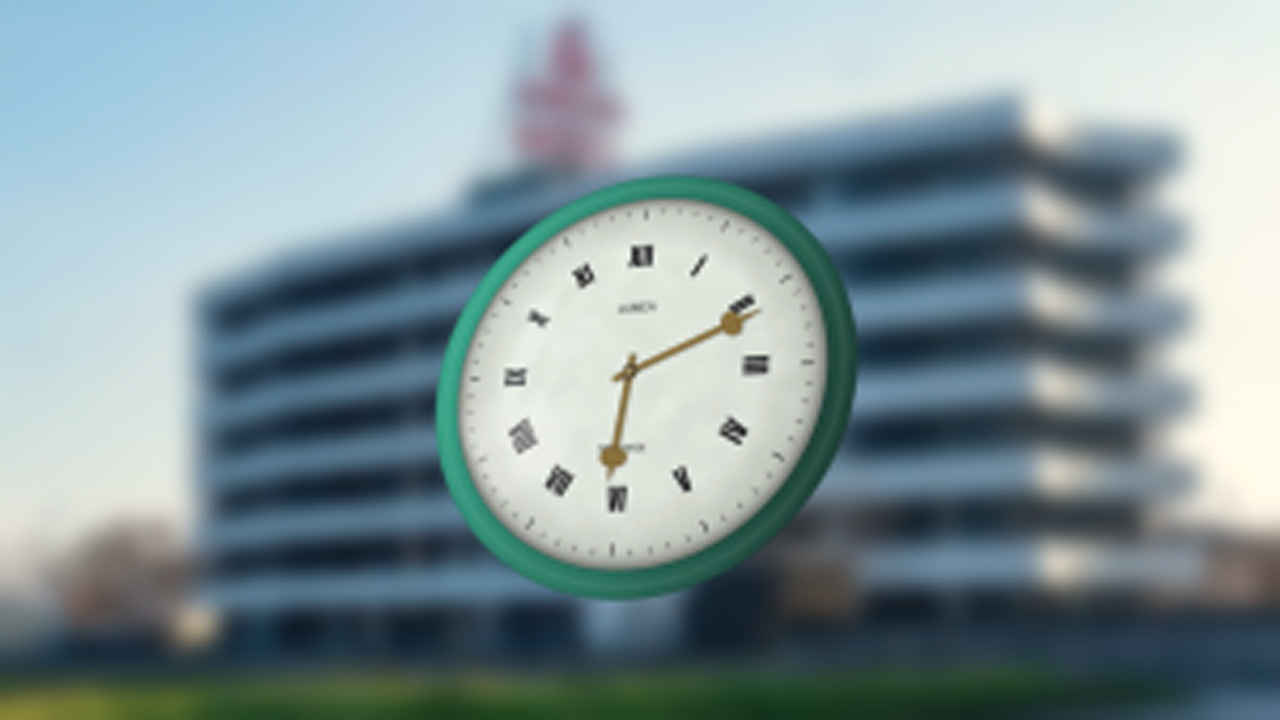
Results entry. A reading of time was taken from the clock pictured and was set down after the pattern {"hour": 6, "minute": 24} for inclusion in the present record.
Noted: {"hour": 6, "minute": 11}
